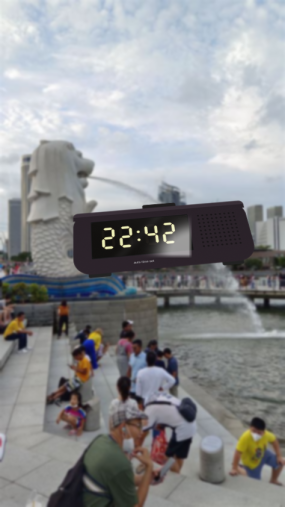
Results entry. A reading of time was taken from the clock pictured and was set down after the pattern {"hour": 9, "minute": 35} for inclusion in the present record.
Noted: {"hour": 22, "minute": 42}
